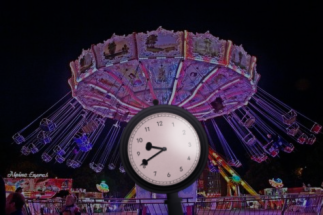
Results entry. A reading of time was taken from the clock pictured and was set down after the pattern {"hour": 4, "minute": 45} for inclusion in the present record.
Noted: {"hour": 9, "minute": 41}
